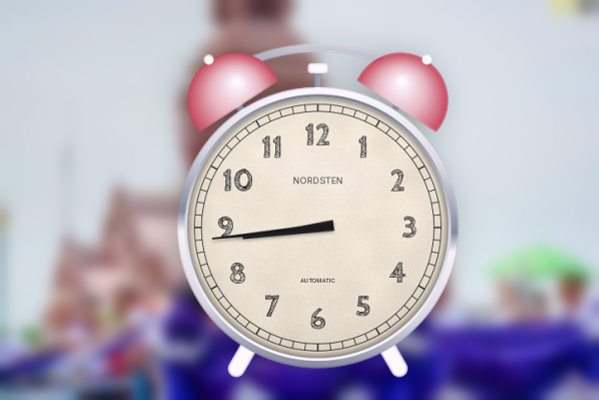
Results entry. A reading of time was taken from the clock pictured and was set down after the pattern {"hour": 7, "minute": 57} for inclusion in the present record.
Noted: {"hour": 8, "minute": 44}
